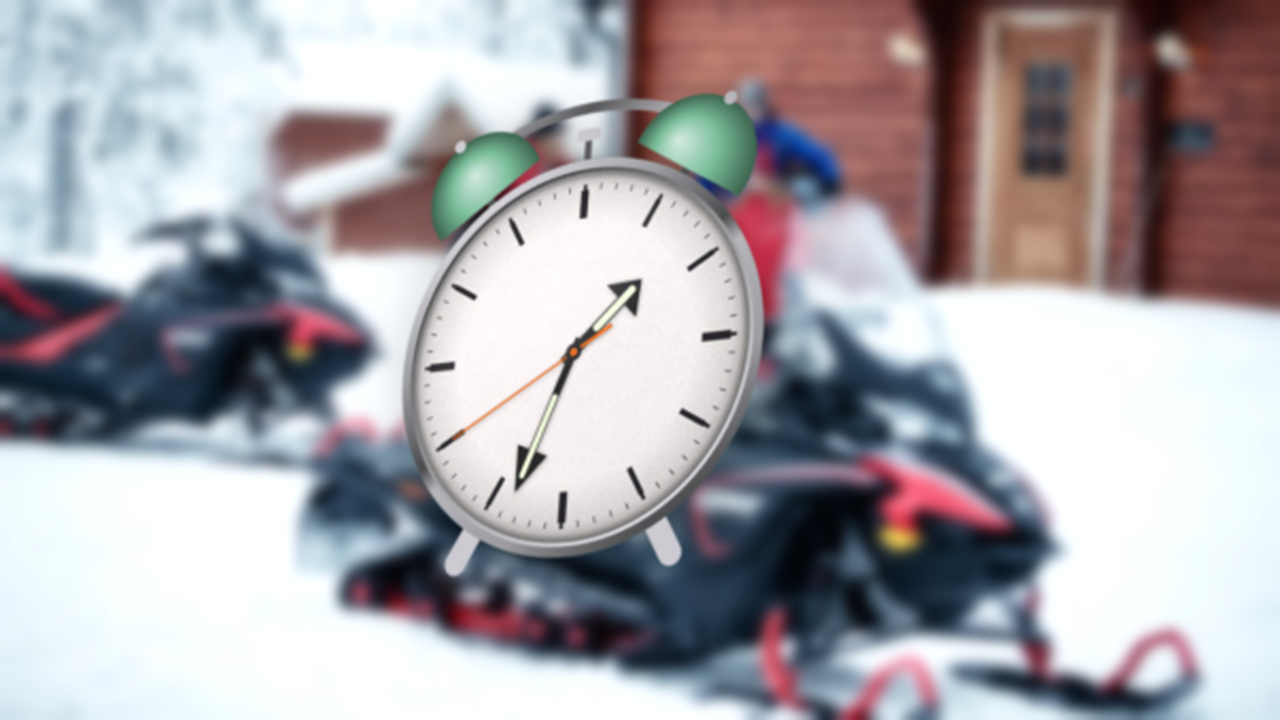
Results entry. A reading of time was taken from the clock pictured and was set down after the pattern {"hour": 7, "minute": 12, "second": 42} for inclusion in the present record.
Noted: {"hour": 1, "minute": 33, "second": 40}
